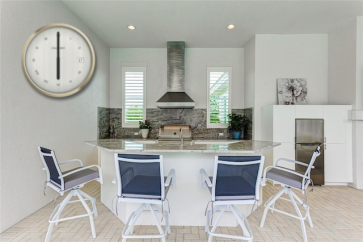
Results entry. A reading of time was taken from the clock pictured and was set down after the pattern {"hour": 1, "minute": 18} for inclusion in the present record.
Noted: {"hour": 6, "minute": 0}
